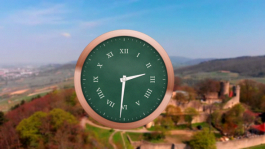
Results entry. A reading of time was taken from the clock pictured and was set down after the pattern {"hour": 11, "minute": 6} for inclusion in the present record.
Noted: {"hour": 2, "minute": 31}
